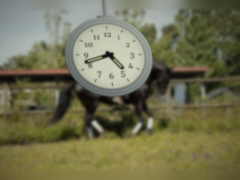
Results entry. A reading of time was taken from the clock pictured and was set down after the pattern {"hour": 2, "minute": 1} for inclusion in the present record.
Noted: {"hour": 4, "minute": 42}
